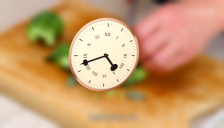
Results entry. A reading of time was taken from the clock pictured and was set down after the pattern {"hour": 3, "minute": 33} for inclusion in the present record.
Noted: {"hour": 4, "minute": 42}
